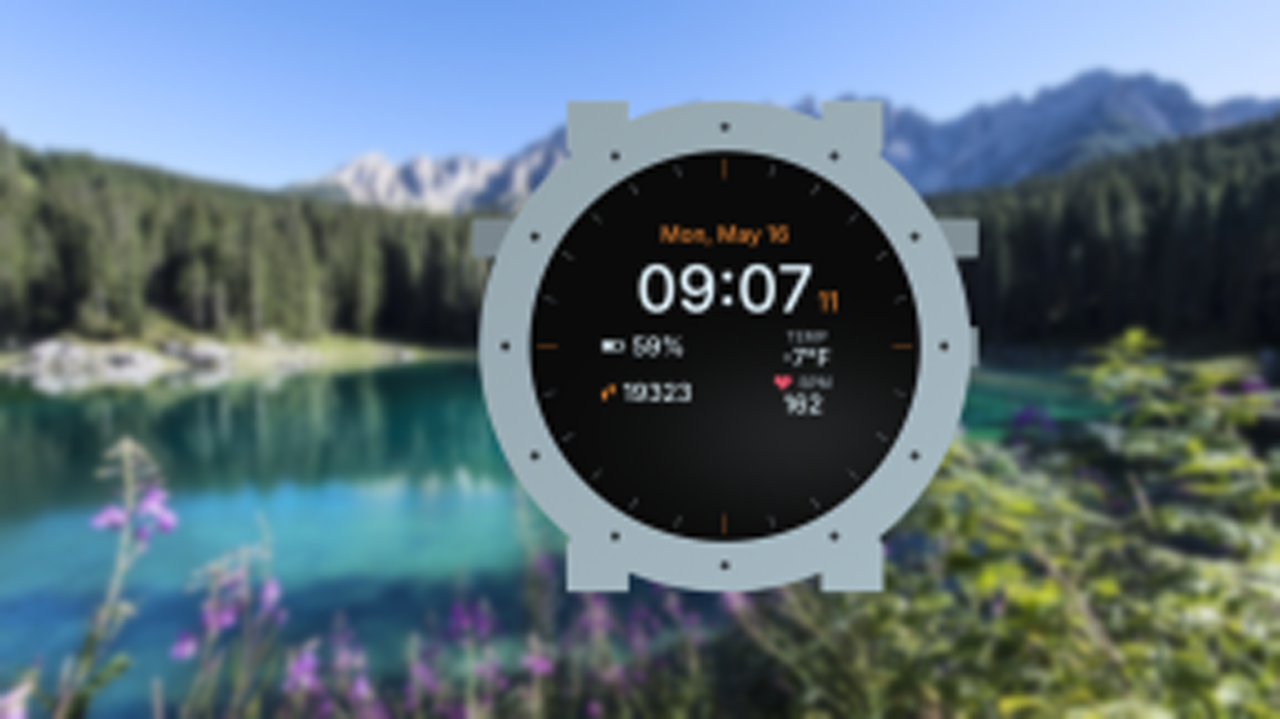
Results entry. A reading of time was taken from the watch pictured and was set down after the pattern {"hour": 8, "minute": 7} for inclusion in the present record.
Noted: {"hour": 9, "minute": 7}
